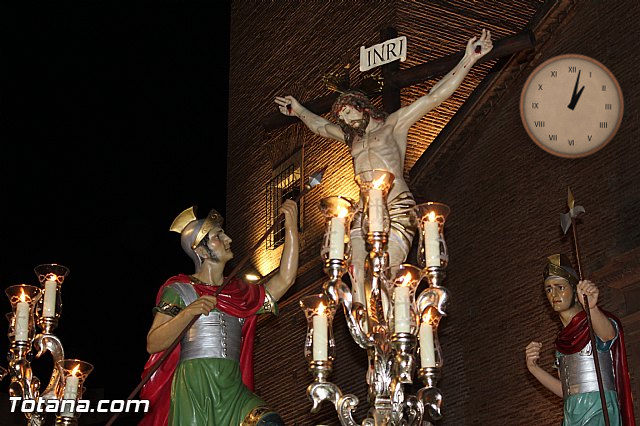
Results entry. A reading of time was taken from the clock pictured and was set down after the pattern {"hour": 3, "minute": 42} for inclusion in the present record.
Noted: {"hour": 1, "minute": 2}
